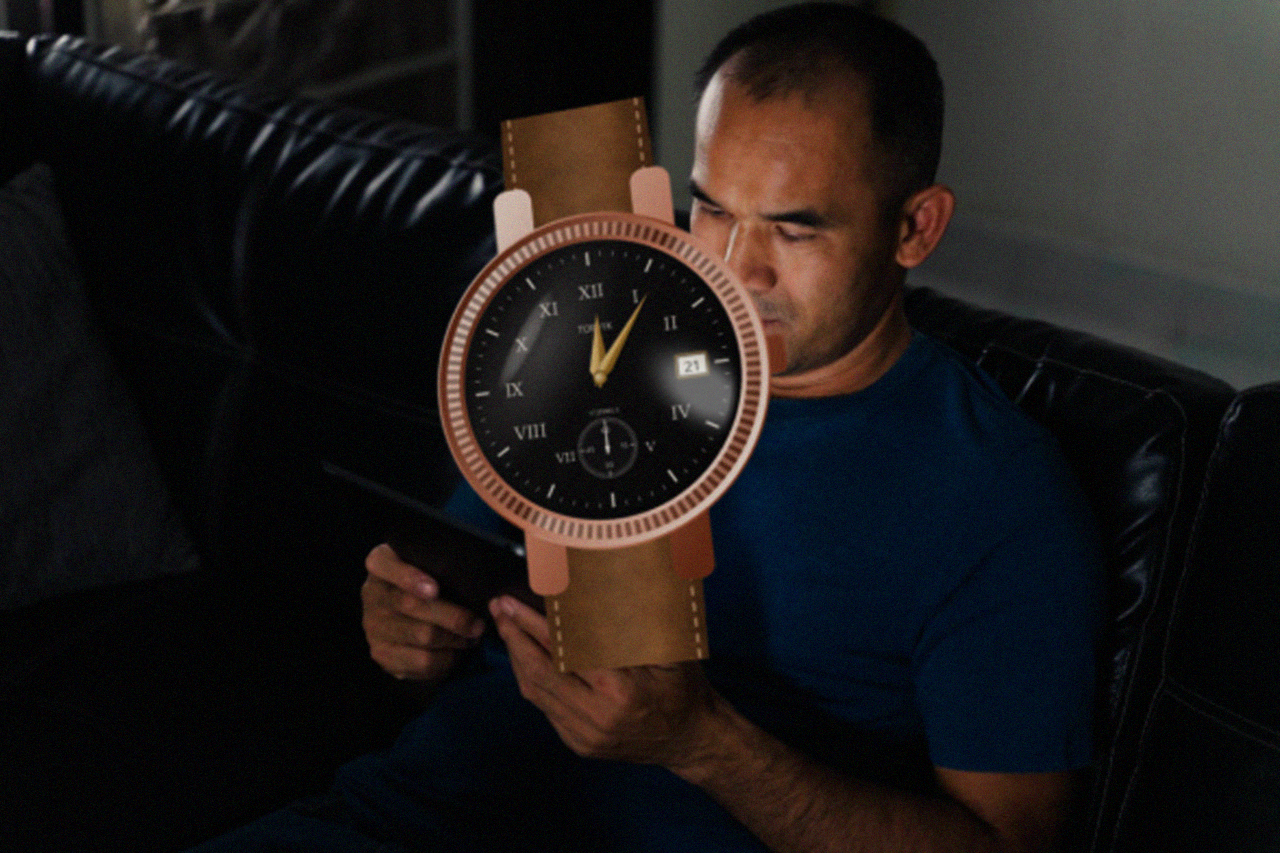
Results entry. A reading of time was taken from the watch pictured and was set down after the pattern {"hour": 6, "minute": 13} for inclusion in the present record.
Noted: {"hour": 12, "minute": 6}
